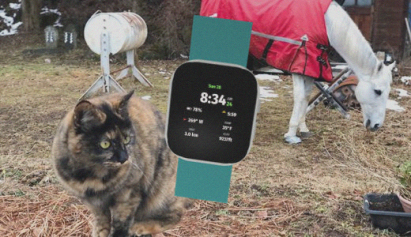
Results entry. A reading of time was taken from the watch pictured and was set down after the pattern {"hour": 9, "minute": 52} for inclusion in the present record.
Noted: {"hour": 8, "minute": 34}
